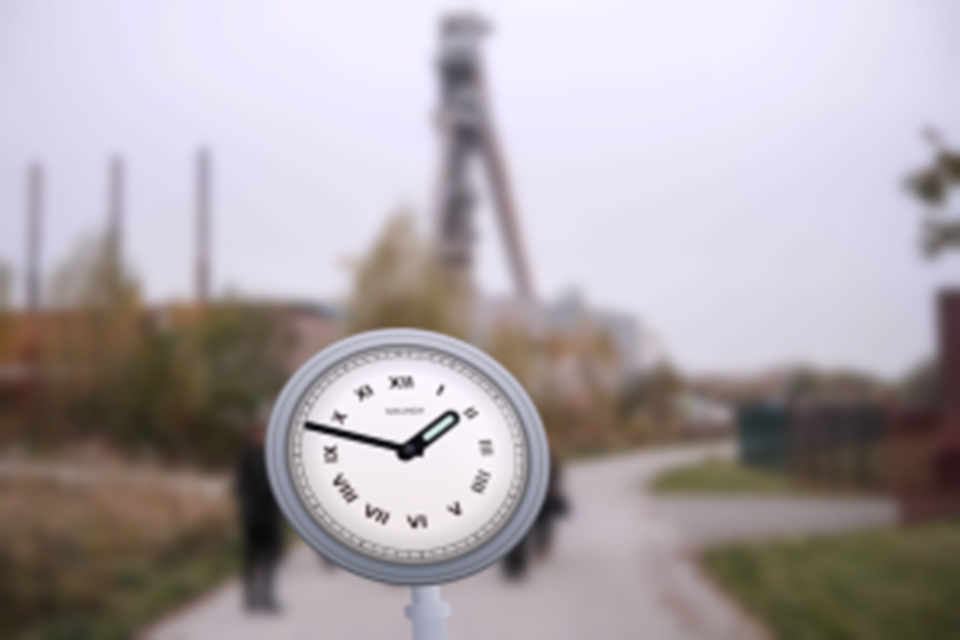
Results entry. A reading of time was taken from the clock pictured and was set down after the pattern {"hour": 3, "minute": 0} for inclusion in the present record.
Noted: {"hour": 1, "minute": 48}
